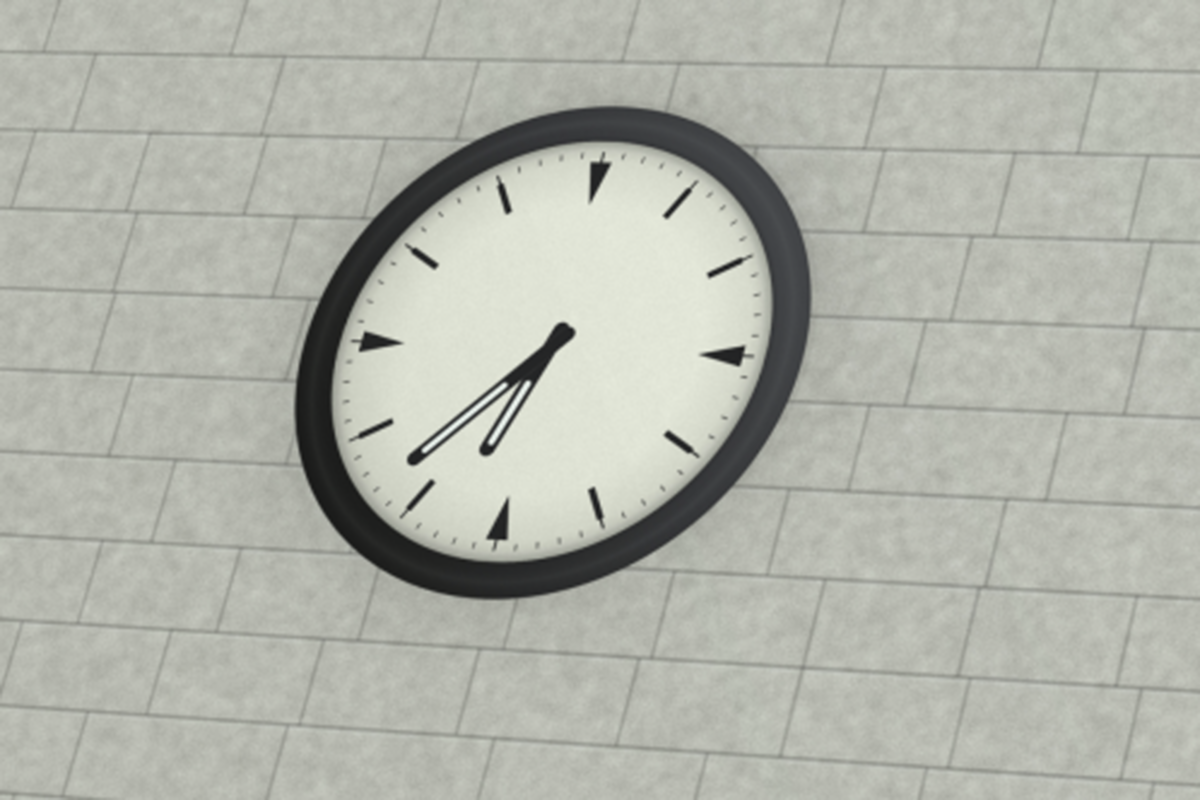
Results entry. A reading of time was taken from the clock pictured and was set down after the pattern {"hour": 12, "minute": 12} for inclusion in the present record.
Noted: {"hour": 6, "minute": 37}
